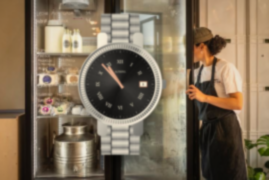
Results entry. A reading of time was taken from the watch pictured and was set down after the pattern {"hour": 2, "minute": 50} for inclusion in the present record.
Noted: {"hour": 10, "minute": 53}
